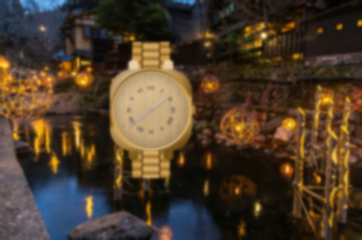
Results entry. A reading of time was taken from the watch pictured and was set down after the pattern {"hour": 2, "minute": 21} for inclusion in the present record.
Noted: {"hour": 1, "minute": 39}
